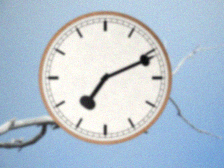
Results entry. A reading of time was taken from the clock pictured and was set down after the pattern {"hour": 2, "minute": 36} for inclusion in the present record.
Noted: {"hour": 7, "minute": 11}
